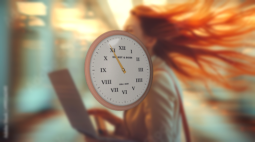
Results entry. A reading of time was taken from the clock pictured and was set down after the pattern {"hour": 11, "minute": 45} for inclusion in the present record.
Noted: {"hour": 10, "minute": 55}
